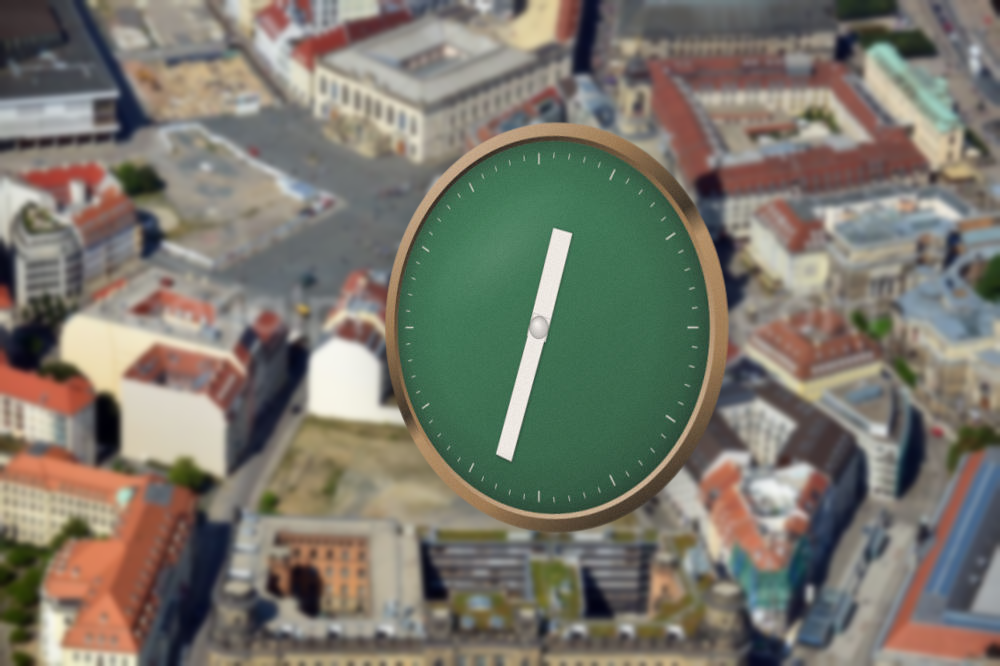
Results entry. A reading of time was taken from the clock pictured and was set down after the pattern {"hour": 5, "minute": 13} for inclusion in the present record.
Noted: {"hour": 12, "minute": 33}
